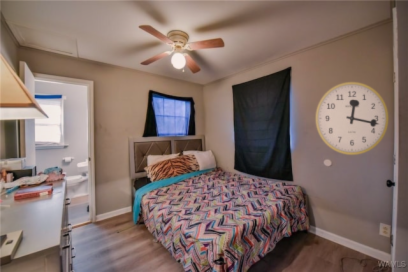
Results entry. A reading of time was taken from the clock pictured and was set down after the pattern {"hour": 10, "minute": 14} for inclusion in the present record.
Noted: {"hour": 12, "minute": 17}
